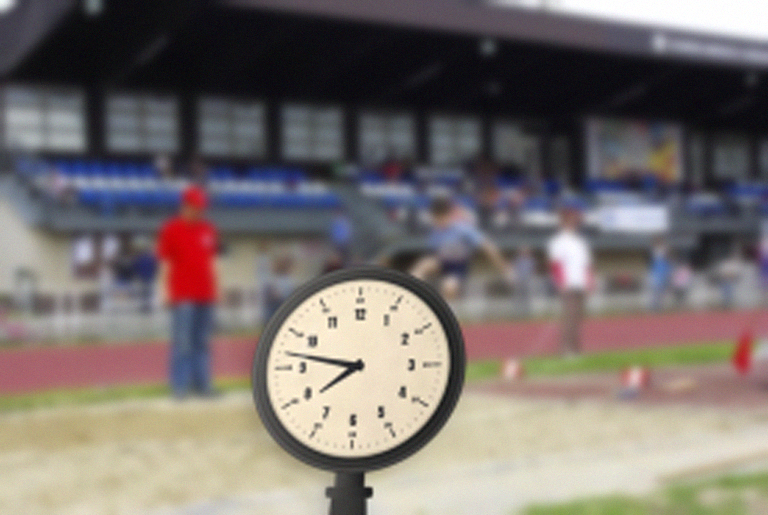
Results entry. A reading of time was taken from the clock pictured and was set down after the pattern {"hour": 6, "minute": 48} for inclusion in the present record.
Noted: {"hour": 7, "minute": 47}
